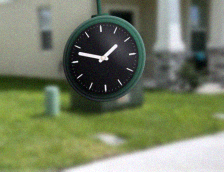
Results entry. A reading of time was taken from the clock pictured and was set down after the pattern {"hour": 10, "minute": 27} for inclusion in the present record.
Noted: {"hour": 1, "minute": 48}
